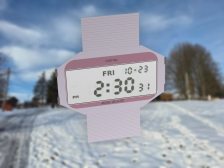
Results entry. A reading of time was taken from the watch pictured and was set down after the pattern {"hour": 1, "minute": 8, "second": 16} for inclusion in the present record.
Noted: {"hour": 2, "minute": 30, "second": 31}
